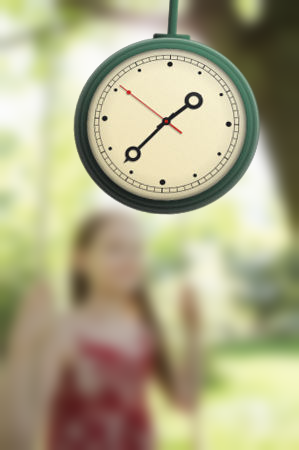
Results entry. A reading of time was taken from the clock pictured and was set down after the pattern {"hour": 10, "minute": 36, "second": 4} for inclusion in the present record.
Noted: {"hour": 1, "minute": 36, "second": 51}
